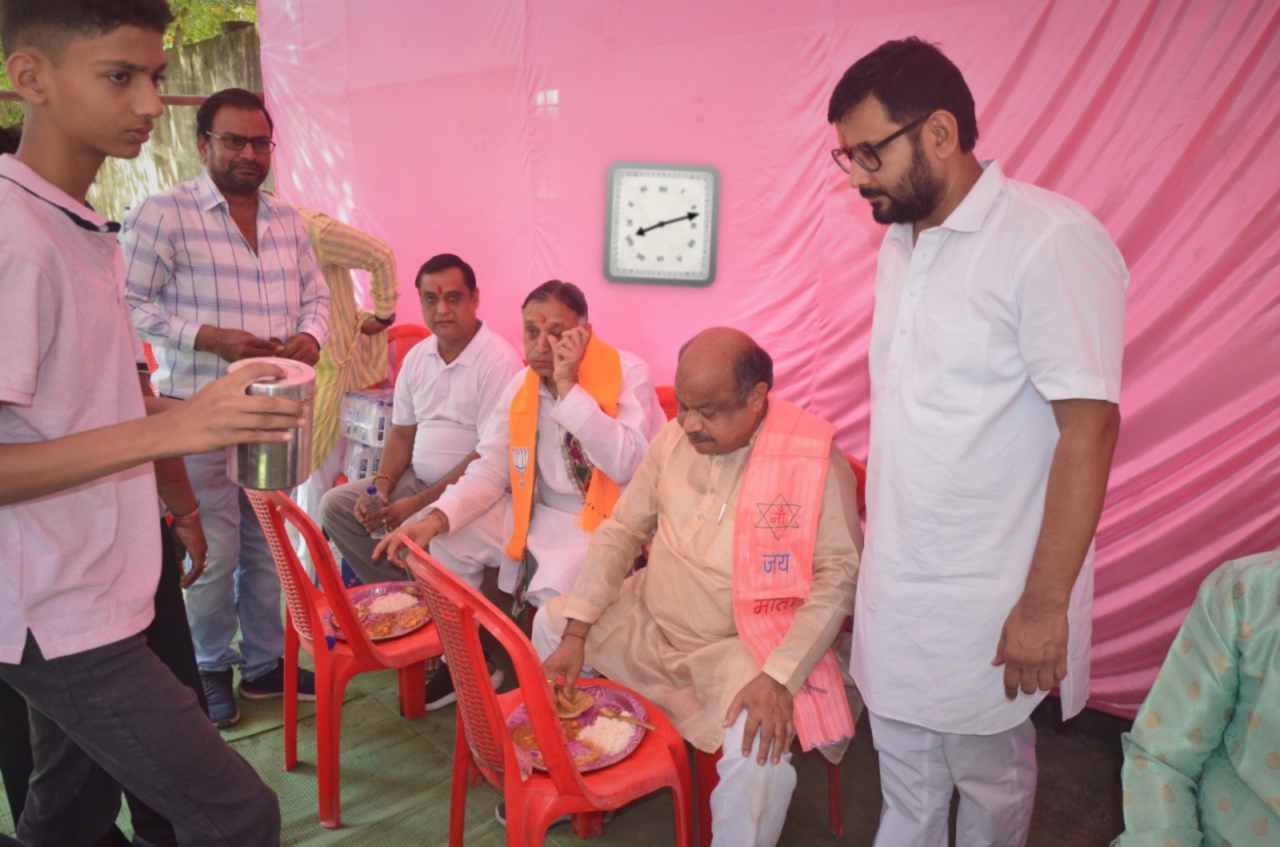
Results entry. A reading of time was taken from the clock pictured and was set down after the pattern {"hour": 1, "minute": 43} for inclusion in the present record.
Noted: {"hour": 8, "minute": 12}
